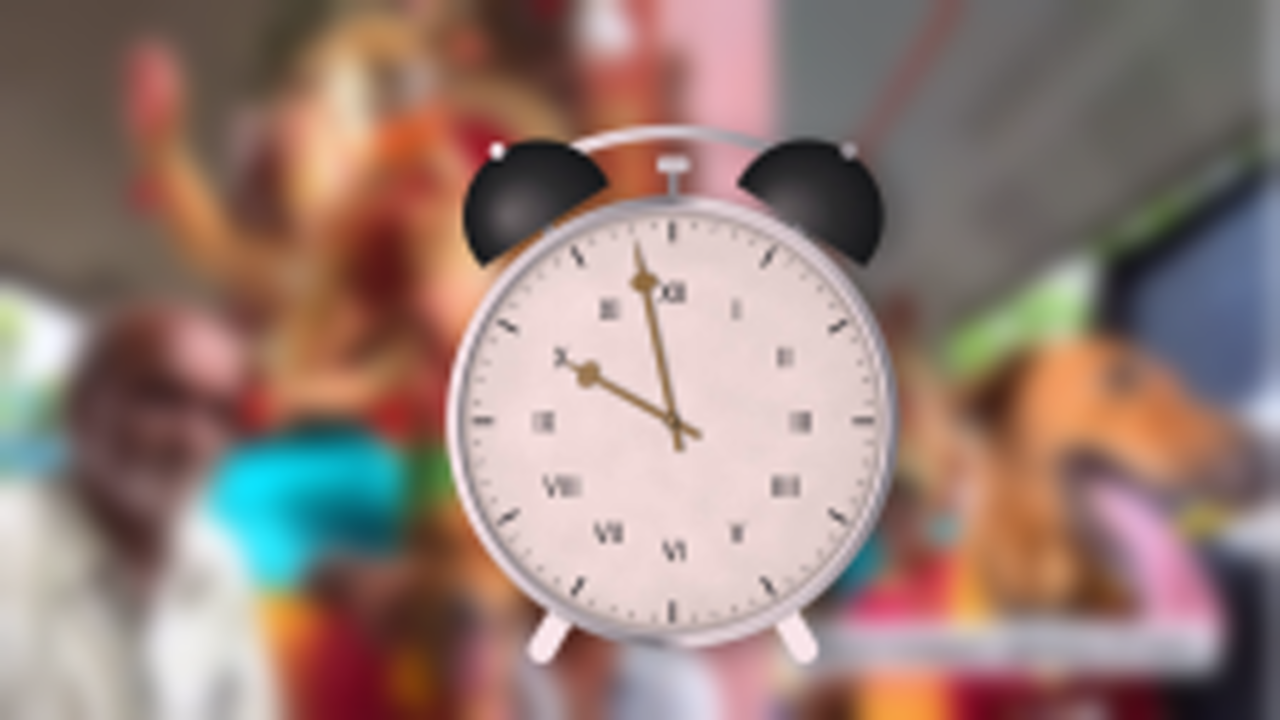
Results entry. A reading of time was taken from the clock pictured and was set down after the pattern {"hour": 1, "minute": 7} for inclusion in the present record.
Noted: {"hour": 9, "minute": 58}
